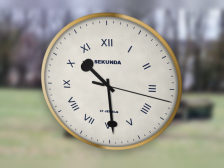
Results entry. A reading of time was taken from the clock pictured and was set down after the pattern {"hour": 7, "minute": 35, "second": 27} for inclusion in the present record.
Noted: {"hour": 10, "minute": 29, "second": 17}
